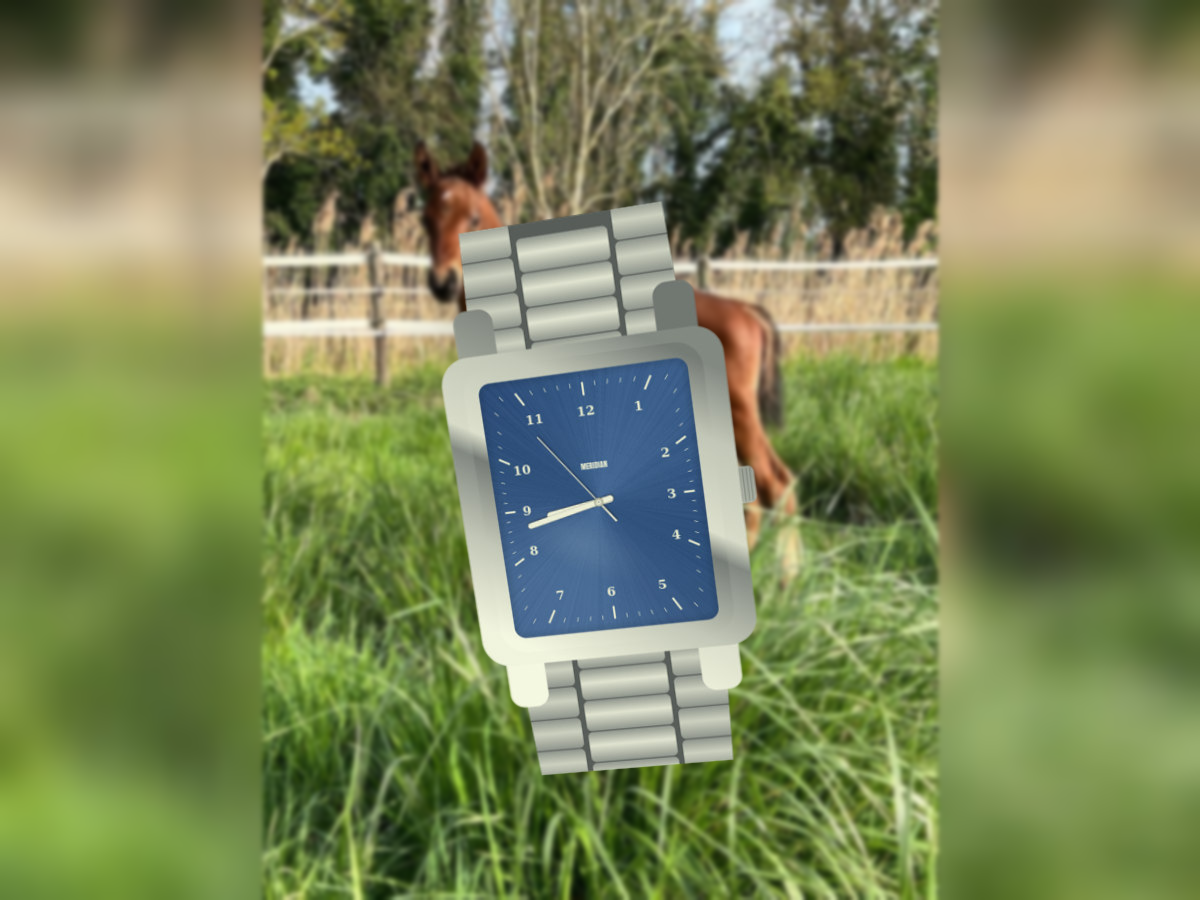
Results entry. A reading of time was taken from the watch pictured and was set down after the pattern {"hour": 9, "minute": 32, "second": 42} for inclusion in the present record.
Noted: {"hour": 8, "minute": 42, "second": 54}
